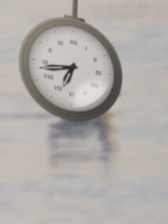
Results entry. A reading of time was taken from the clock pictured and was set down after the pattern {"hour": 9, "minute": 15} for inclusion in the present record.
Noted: {"hour": 6, "minute": 43}
